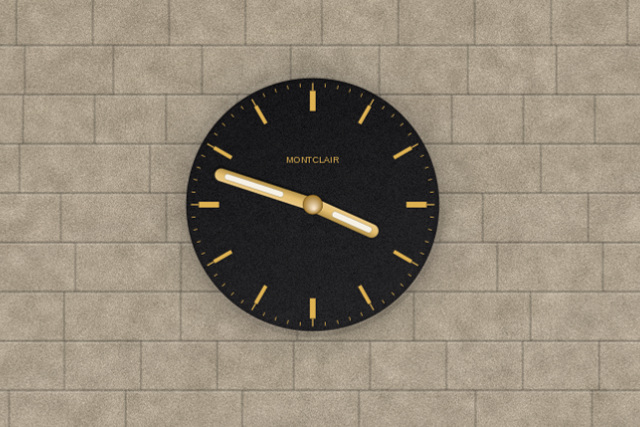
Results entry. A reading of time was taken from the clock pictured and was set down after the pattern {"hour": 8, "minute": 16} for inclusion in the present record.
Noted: {"hour": 3, "minute": 48}
